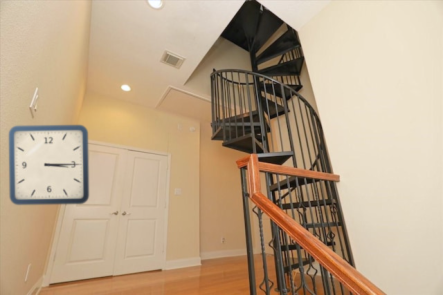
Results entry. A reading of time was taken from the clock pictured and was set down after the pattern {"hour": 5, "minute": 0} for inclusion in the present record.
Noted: {"hour": 3, "minute": 15}
